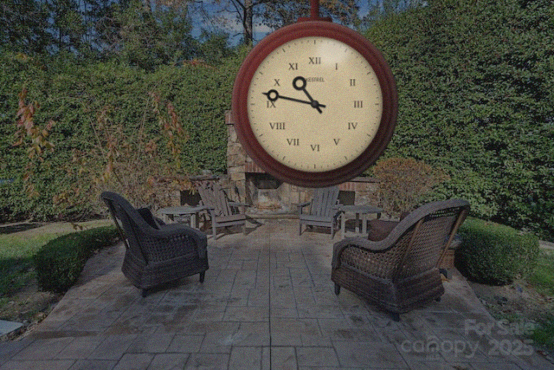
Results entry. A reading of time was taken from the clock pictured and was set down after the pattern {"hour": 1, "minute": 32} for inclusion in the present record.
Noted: {"hour": 10, "minute": 47}
